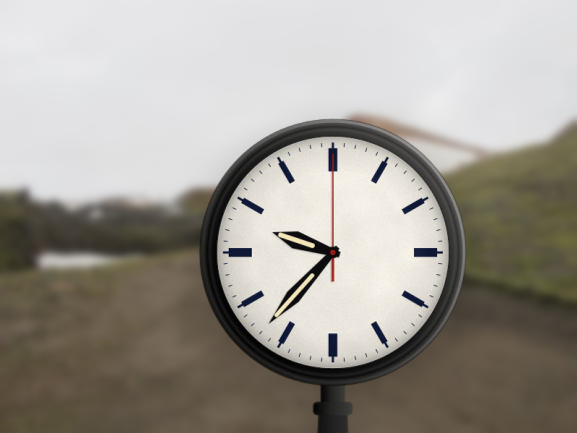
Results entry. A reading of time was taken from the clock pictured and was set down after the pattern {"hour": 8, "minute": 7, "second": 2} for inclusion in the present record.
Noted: {"hour": 9, "minute": 37, "second": 0}
